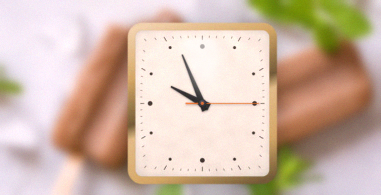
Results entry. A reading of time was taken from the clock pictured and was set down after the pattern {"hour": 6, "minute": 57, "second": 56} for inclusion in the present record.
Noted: {"hour": 9, "minute": 56, "second": 15}
